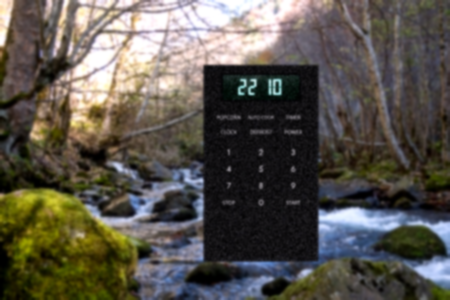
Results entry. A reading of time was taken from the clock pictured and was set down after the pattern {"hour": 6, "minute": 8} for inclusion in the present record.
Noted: {"hour": 22, "minute": 10}
